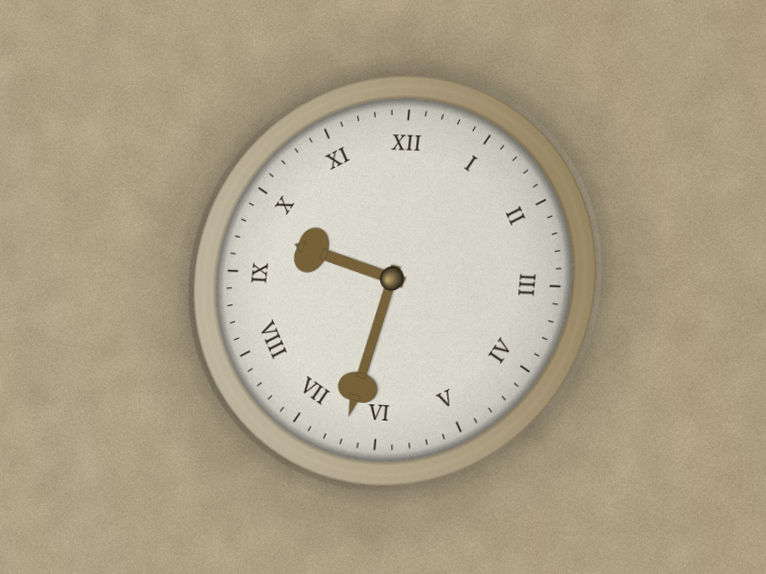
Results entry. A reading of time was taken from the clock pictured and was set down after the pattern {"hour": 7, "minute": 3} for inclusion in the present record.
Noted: {"hour": 9, "minute": 32}
